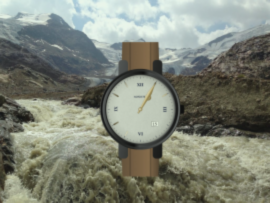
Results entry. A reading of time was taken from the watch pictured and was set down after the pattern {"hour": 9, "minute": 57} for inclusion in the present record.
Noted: {"hour": 1, "minute": 5}
